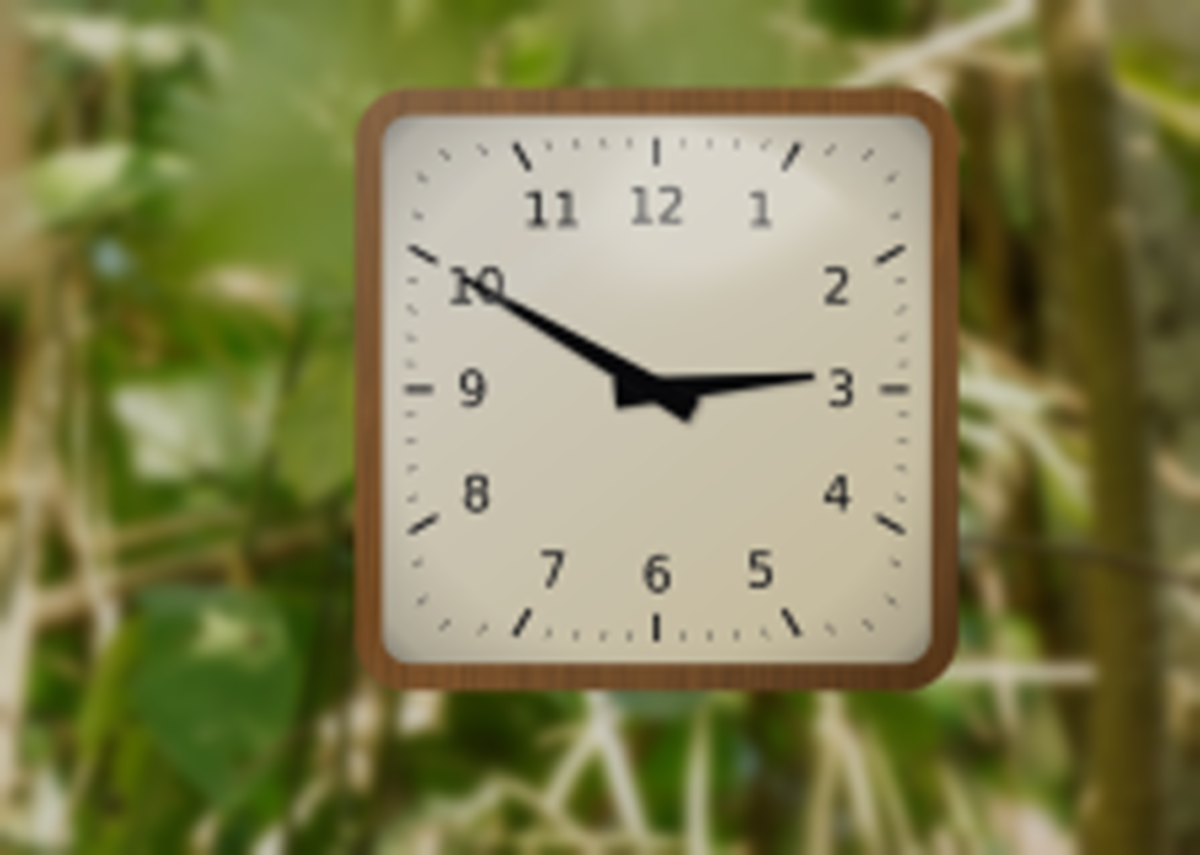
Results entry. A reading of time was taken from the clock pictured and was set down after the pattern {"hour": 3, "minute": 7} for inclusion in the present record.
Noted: {"hour": 2, "minute": 50}
